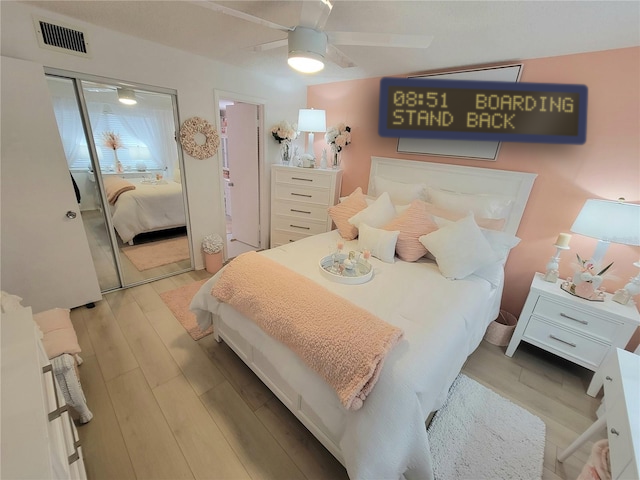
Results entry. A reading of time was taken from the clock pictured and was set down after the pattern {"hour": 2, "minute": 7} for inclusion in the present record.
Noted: {"hour": 8, "minute": 51}
